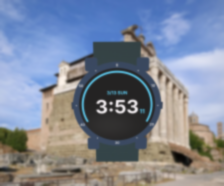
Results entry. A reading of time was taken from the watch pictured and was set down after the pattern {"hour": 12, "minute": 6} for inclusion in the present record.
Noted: {"hour": 3, "minute": 53}
